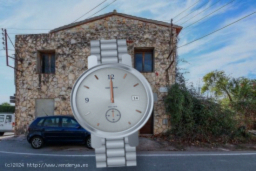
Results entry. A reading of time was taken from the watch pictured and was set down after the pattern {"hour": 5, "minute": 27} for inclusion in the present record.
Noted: {"hour": 12, "minute": 0}
